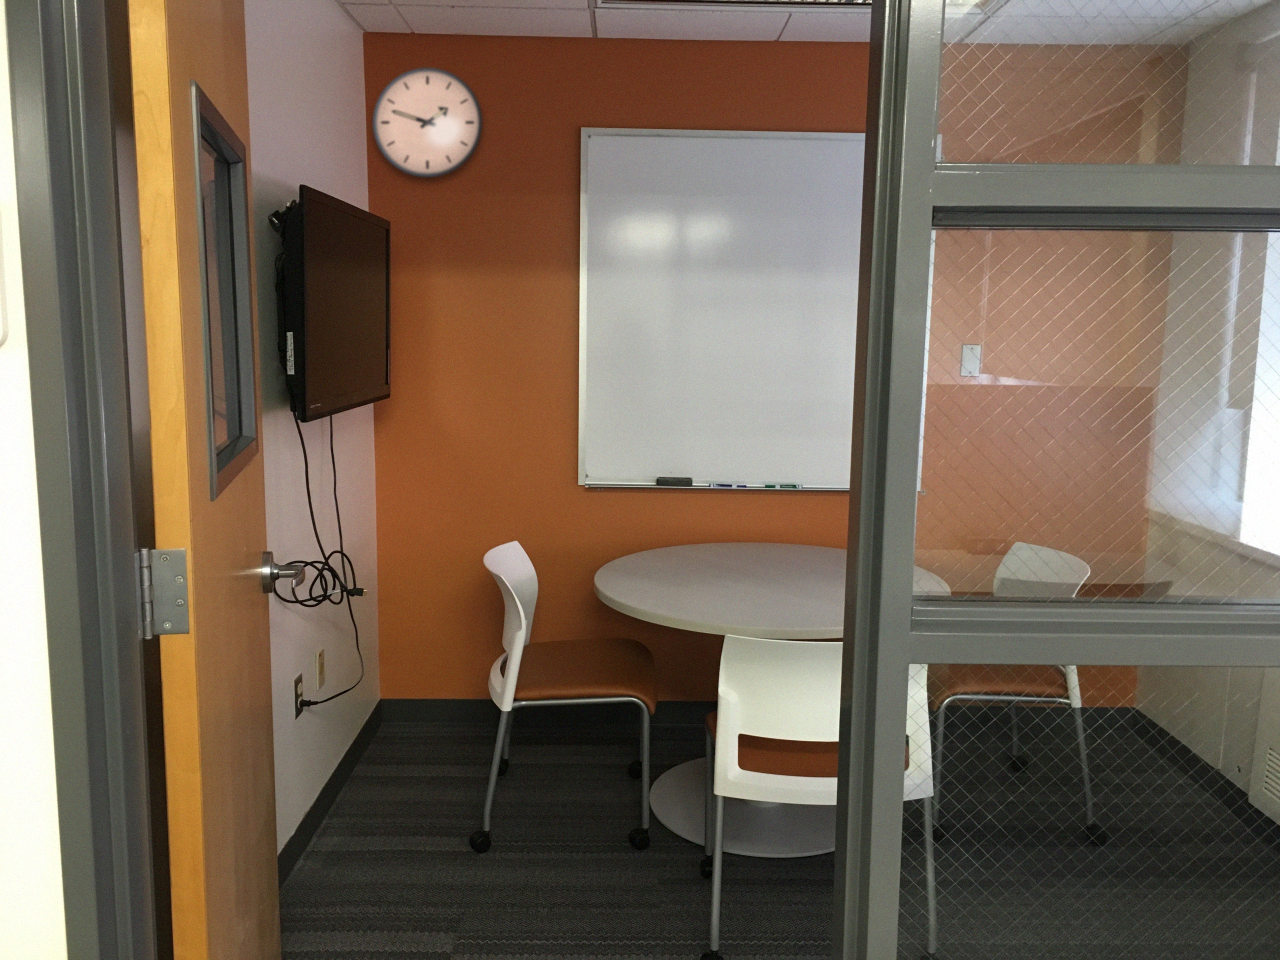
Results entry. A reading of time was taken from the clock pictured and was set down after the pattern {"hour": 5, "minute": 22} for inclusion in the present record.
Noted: {"hour": 1, "minute": 48}
